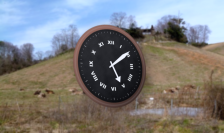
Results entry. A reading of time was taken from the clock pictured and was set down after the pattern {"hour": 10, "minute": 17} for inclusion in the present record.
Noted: {"hour": 5, "minute": 9}
